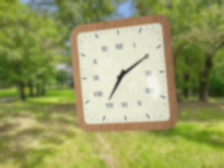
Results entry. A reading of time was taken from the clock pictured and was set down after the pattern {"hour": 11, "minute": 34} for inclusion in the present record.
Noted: {"hour": 7, "minute": 10}
